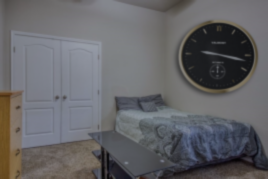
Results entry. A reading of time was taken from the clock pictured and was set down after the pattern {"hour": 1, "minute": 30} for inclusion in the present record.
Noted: {"hour": 9, "minute": 17}
